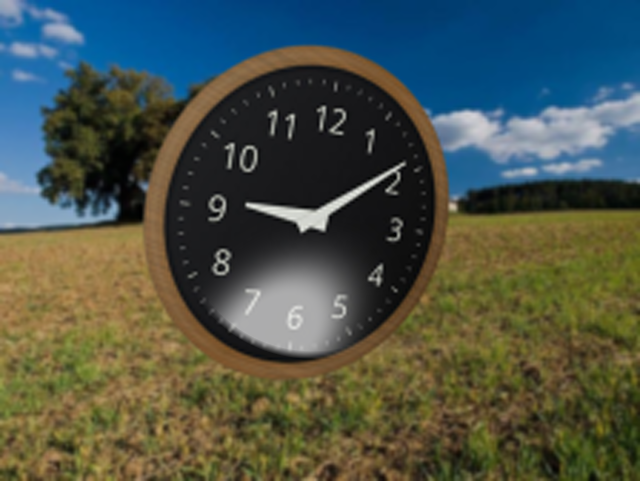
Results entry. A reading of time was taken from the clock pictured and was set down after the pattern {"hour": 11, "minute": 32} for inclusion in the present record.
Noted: {"hour": 9, "minute": 9}
